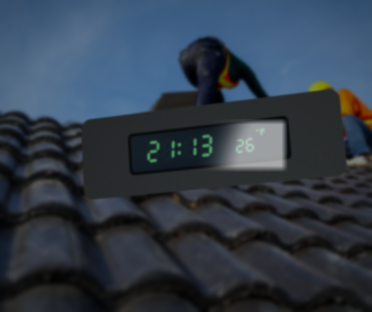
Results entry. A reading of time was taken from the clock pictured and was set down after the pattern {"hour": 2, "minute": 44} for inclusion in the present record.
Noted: {"hour": 21, "minute": 13}
